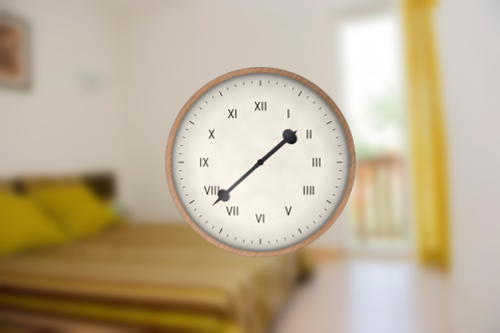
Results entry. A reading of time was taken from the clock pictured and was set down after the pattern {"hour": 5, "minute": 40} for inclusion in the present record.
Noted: {"hour": 1, "minute": 38}
